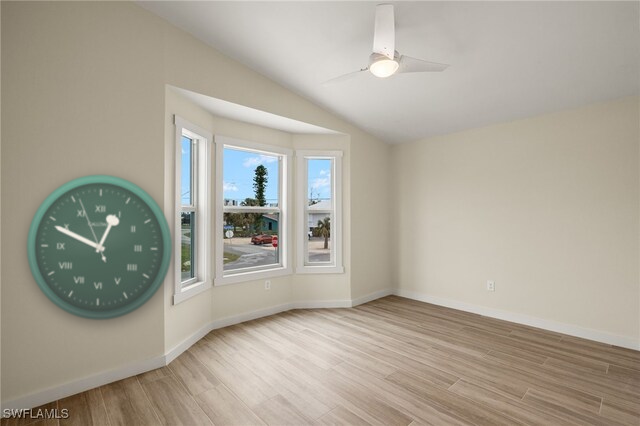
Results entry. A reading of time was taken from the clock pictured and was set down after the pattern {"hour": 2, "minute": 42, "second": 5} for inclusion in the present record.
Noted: {"hour": 12, "minute": 48, "second": 56}
